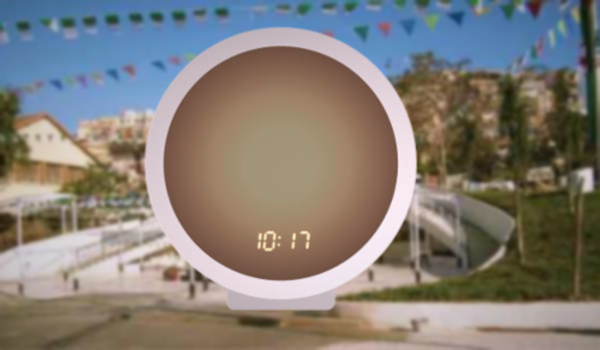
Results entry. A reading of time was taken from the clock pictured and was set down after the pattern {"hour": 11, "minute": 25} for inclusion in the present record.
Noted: {"hour": 10, "minute": 17}
